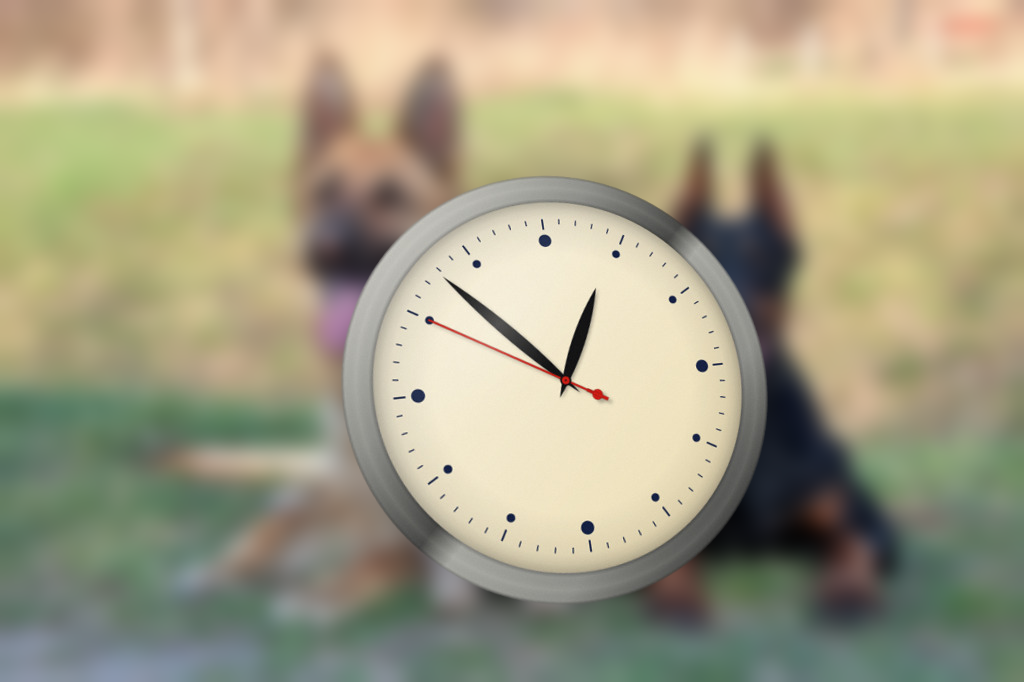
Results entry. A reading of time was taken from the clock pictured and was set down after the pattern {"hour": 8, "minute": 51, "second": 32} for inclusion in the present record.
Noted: {"hour": 12, "minute": 52, "second": 50}
